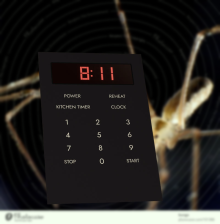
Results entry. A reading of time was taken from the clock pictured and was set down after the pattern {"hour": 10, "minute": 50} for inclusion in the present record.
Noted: {"hour": 8, "minute": 11}
